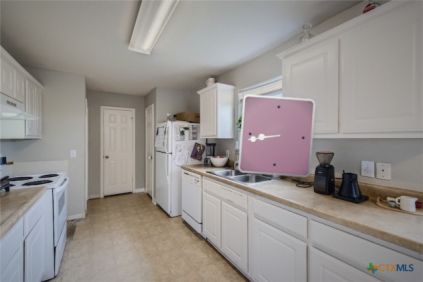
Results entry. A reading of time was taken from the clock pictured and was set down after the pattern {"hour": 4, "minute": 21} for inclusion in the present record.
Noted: {"hour": 8, "minute": 43}
